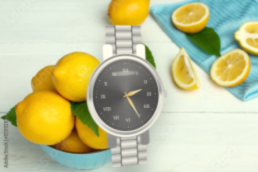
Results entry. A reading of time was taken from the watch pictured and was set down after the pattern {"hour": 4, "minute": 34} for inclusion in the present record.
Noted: {"hour": 2, "minute": 25}
